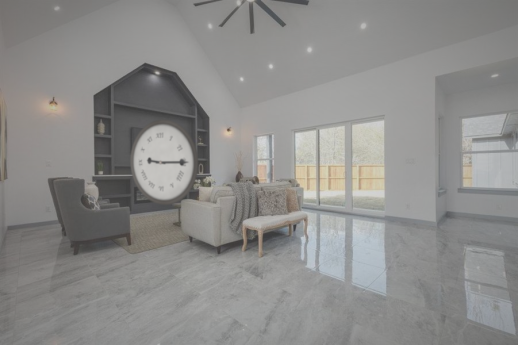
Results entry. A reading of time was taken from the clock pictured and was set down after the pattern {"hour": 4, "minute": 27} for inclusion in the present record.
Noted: {"hour": 9, "minute": 15}
